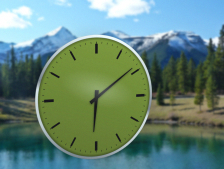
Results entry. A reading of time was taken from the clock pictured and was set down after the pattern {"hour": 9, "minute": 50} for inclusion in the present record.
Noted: {"hour": 6, "minute": 9}
